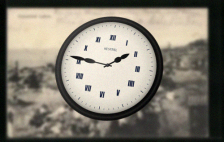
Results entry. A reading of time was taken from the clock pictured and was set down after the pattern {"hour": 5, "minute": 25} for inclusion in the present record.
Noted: {"hour": 1, "minute": 46}
